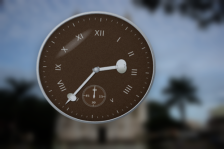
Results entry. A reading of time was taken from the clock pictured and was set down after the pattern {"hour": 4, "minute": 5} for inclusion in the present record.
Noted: {"hour": 2, "minute": 36}
